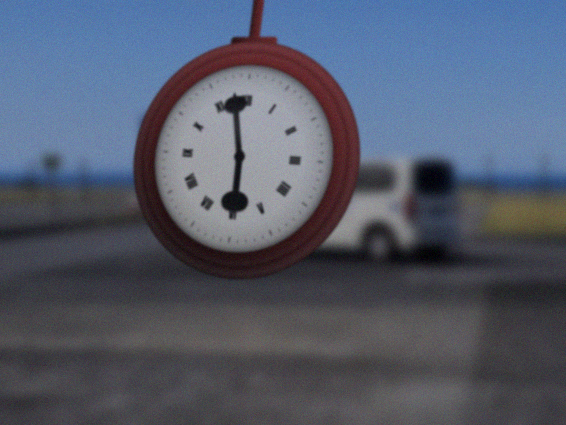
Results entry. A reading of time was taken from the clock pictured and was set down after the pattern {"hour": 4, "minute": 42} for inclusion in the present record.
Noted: {"hour": 5, "minute": 58}
